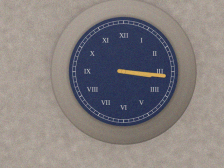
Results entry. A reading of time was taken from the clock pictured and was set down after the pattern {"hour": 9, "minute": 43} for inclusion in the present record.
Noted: {"hour": 3, "minute": 16}
